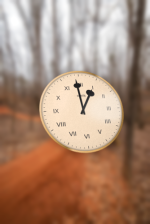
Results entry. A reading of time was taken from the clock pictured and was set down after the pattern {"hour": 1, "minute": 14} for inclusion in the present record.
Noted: {"hour": 12, "minute": 59}
